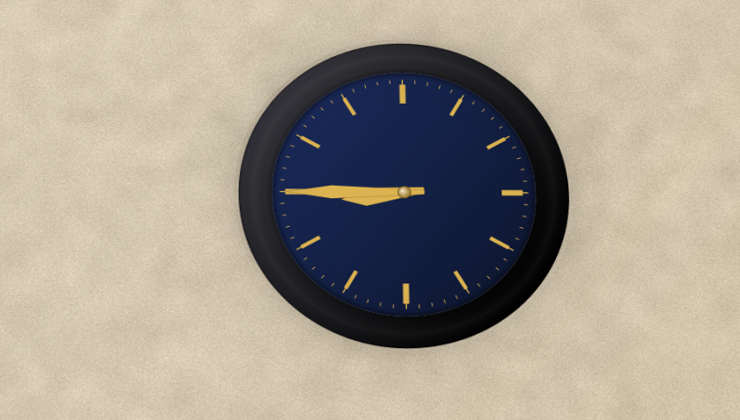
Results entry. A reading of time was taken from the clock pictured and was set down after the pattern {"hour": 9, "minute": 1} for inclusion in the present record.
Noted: {"hour": 8, "minute": 45}
